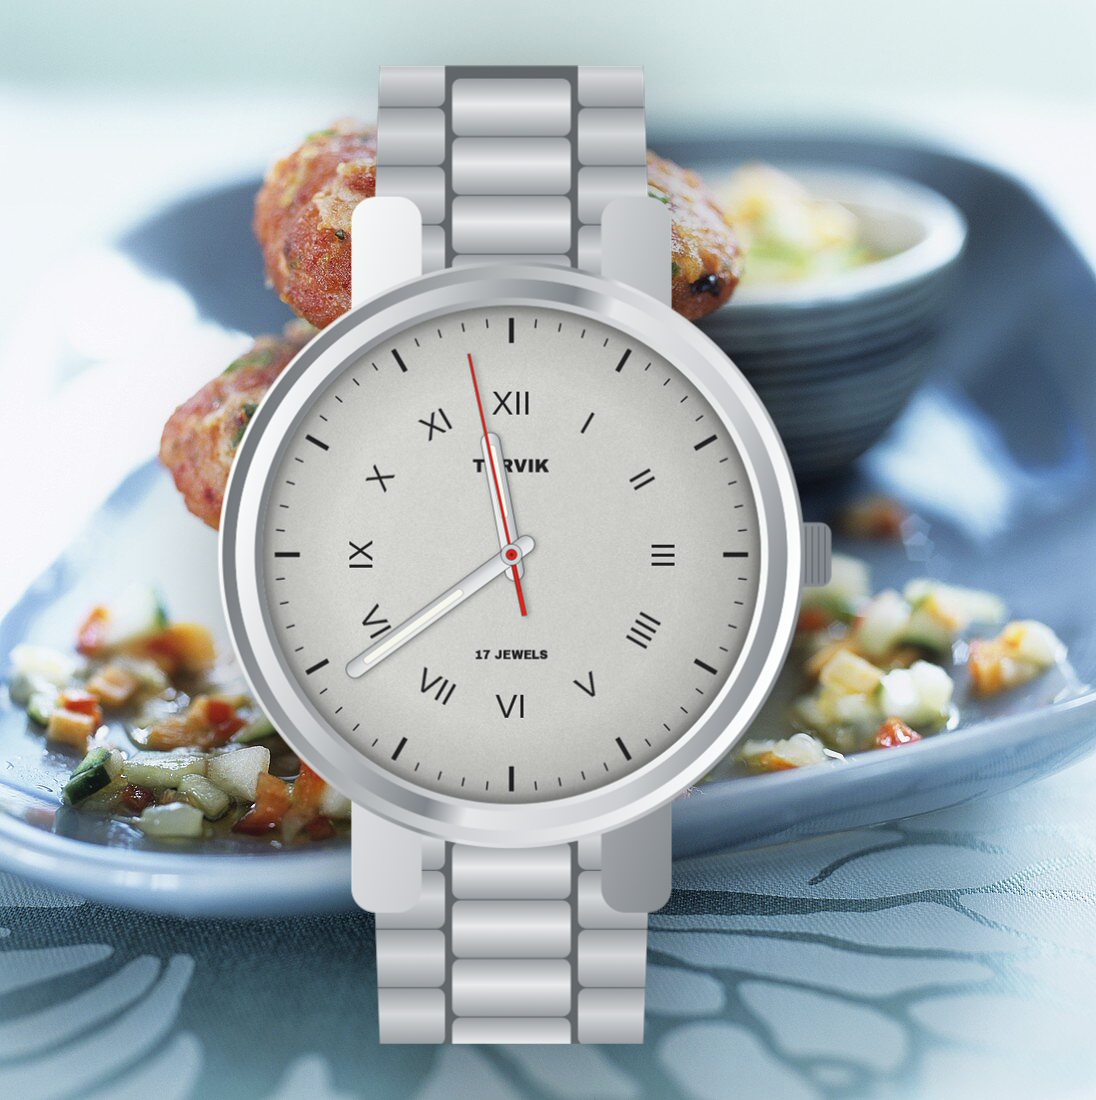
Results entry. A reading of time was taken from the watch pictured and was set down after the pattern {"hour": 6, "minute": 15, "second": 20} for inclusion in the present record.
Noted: {"hour": 11, "minute": 38, "second": 58}
